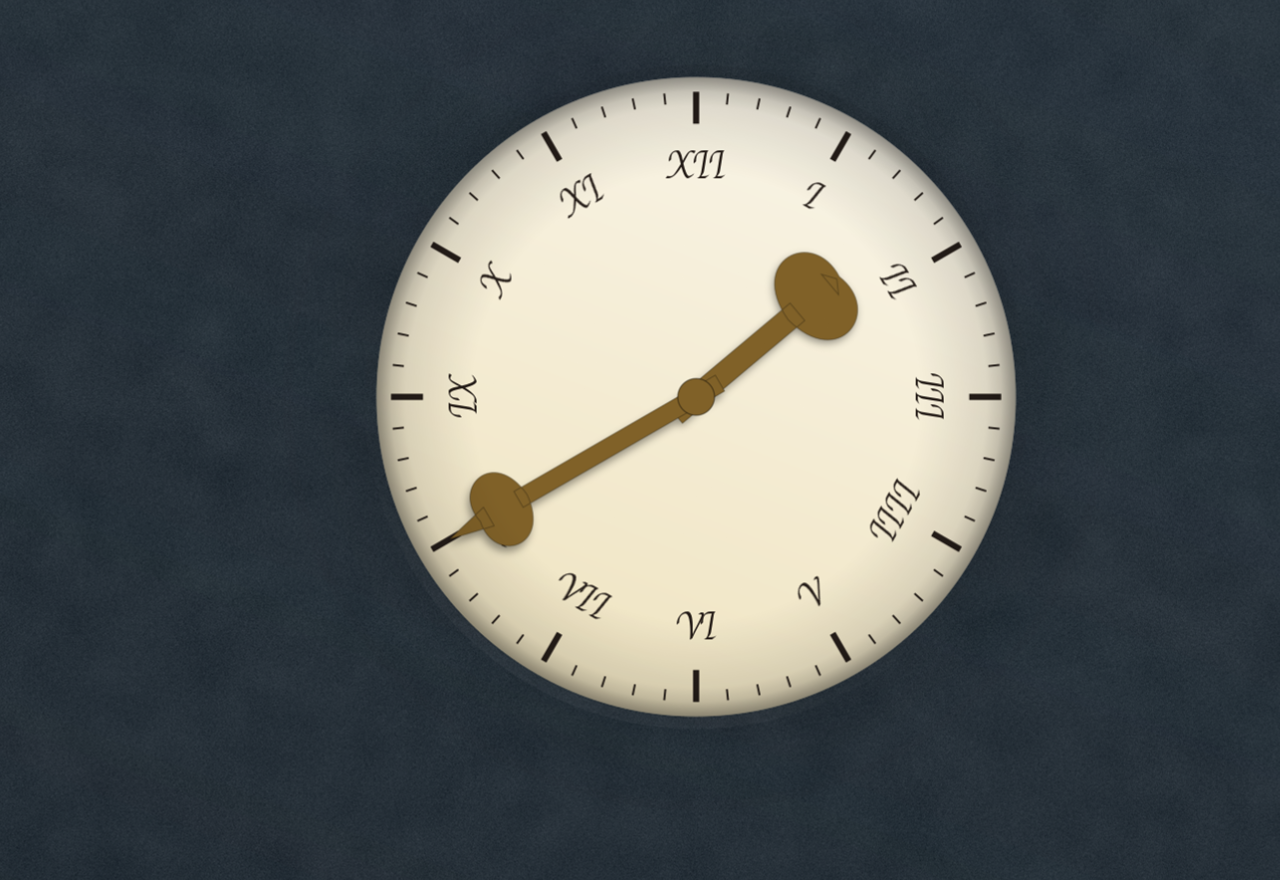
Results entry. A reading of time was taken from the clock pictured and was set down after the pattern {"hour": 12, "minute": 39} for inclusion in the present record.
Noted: {"hour": 1, "minute": 40}
